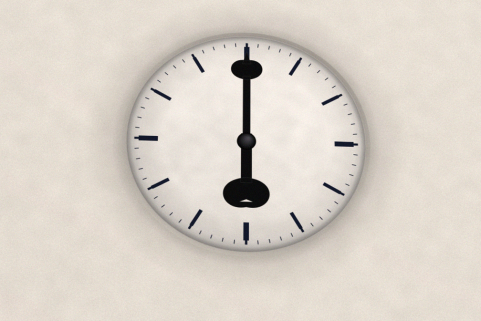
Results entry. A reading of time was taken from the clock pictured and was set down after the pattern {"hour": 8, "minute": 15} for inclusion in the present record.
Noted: {"hour": 6, "minute": 0}
